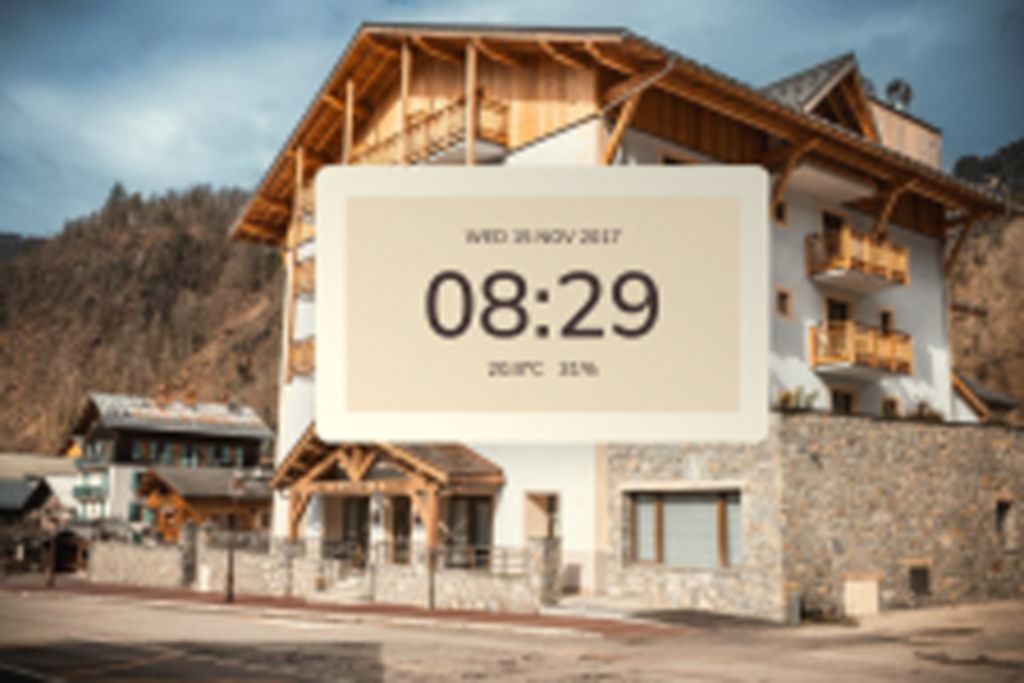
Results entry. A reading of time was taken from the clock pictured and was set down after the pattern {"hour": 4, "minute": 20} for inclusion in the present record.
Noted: {"hour": 8, "minute": 29}
